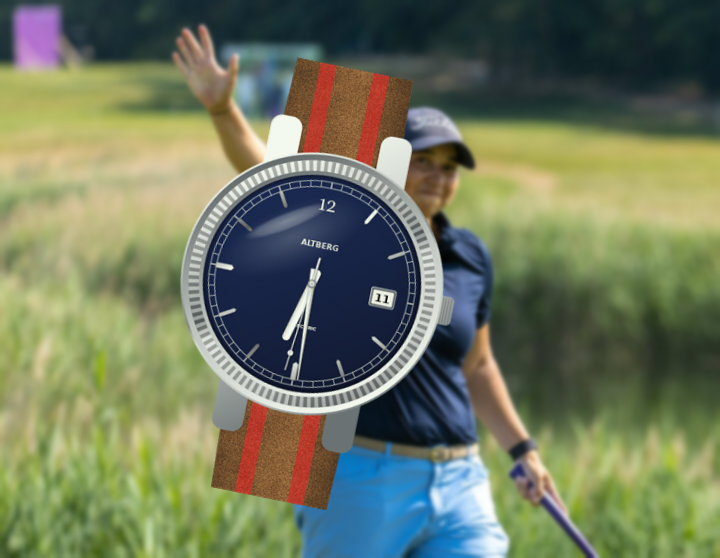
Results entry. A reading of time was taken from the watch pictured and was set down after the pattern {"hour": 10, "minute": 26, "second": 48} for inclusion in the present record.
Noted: {"hour": 6, "minute": 29, "second": 31}
